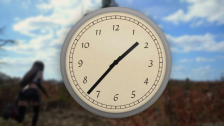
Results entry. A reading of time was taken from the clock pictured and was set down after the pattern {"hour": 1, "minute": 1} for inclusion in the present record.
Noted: {"hour": 1, "minute": 37}
